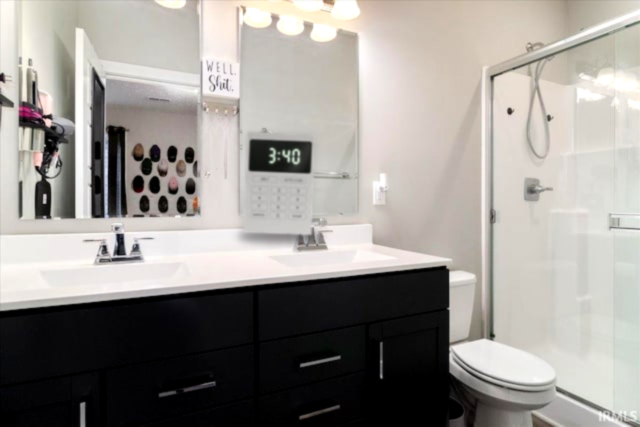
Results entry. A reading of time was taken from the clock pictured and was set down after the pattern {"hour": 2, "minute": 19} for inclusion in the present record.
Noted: {"hour": 3, "minute": 40}
